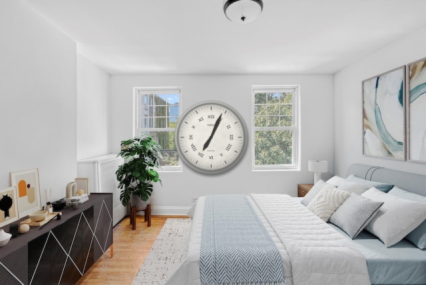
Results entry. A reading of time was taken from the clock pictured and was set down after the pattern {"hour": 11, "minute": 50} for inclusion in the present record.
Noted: {"hour": 7, "minute": 4}
